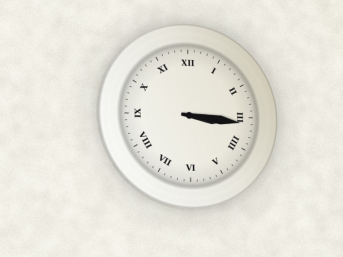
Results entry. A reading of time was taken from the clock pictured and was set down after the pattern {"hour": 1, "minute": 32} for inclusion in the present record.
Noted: {"hour": 3, "minute": 16}
